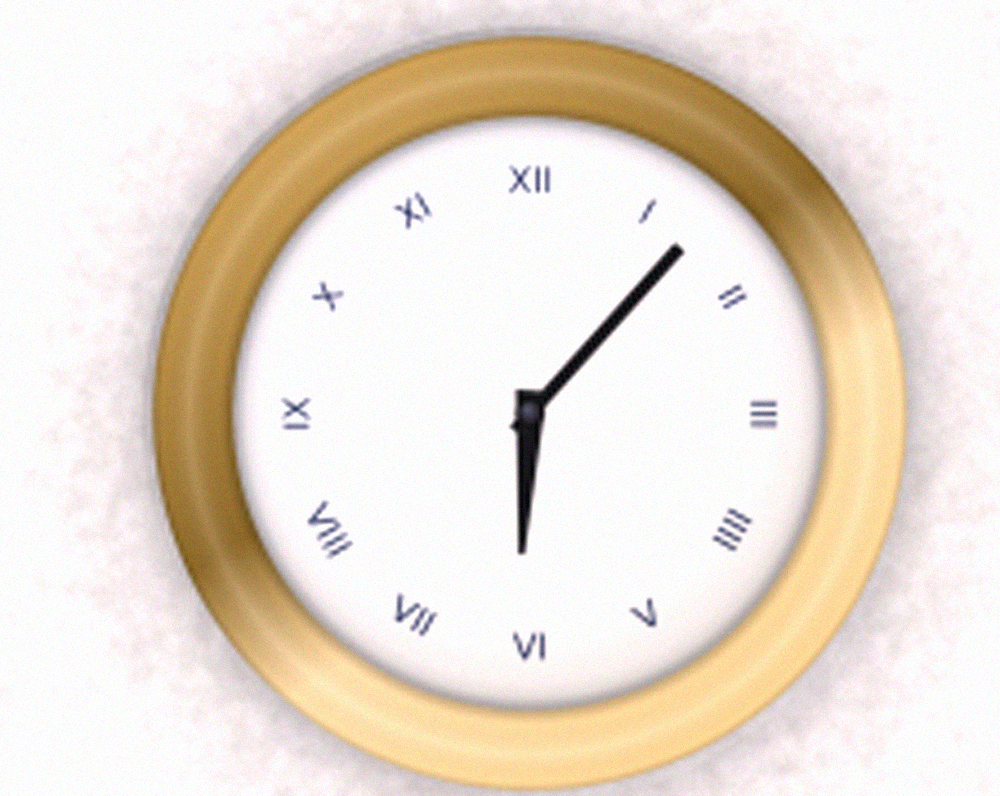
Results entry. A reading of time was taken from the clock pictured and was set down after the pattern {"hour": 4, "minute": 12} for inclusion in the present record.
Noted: {"hour": 6, "minute": 7}
